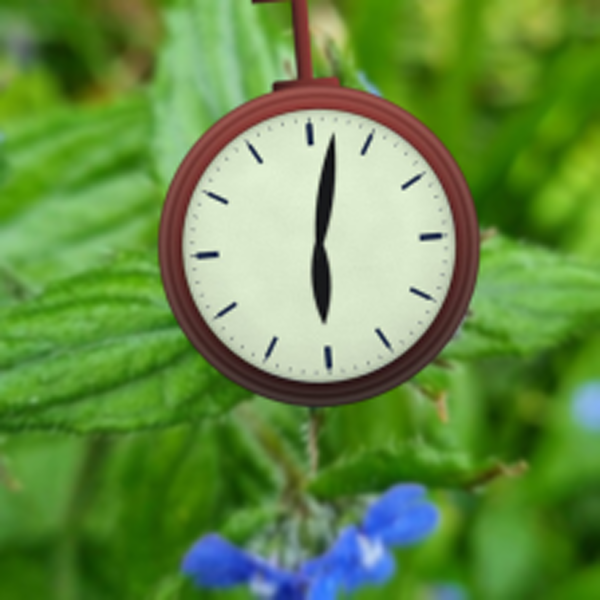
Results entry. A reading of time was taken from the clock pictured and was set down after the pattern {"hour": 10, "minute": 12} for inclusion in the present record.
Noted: {"hour": 6, "minute": 2}
